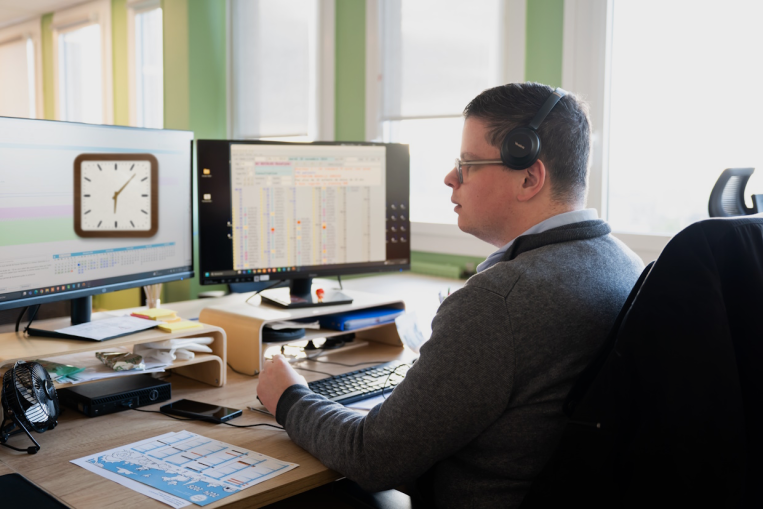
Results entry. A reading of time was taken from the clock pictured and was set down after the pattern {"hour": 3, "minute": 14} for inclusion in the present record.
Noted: {"hour": 6, "minute": 7}
